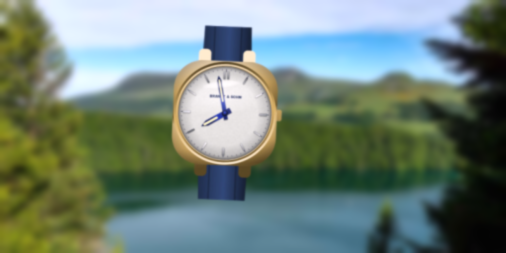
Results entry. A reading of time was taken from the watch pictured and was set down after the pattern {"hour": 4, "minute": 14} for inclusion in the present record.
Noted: {"hour": 7, "minute": 58}
